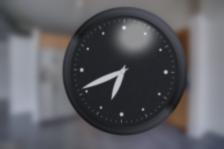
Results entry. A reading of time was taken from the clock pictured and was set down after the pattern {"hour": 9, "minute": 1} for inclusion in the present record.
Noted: {"hour": 6, "minute": 41}
